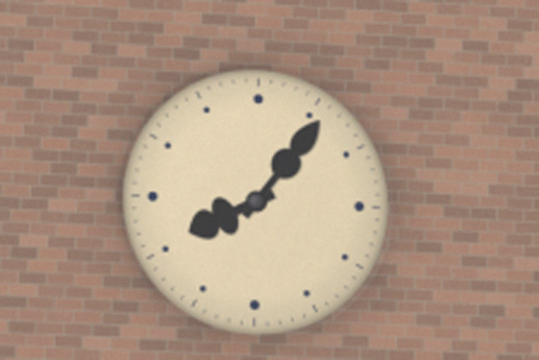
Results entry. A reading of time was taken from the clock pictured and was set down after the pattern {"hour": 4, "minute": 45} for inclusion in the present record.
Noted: {"hour": 8, "minute": 6}
